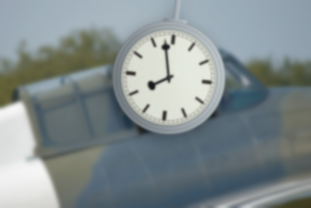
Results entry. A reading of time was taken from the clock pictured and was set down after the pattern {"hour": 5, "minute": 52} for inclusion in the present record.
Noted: {"hour": 7, "minute": 58}
